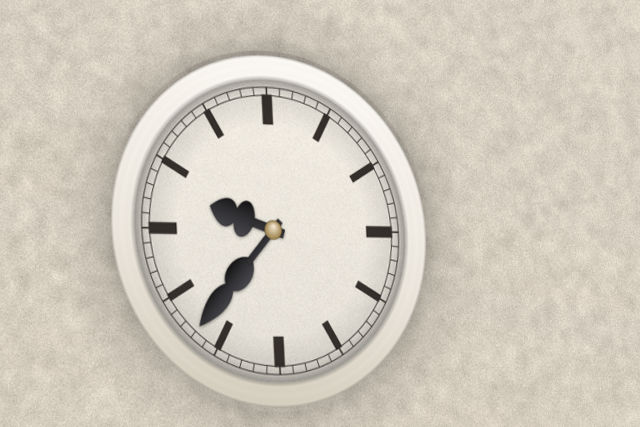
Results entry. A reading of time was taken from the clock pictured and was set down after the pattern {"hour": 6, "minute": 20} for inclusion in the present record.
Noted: {"hour": 9, "minute": 37}
